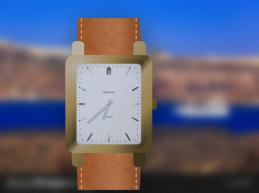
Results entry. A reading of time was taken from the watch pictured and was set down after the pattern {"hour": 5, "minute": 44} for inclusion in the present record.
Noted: {"hour": 6, "minute": 38}
